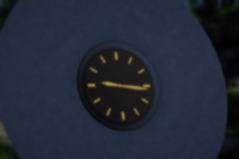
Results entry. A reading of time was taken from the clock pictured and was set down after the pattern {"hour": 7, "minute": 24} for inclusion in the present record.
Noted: {"hour": 9, "minute": 16}
